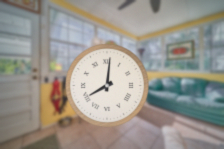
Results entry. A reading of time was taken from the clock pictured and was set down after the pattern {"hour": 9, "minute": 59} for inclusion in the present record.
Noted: {"hour": 8, "minute": 1}
